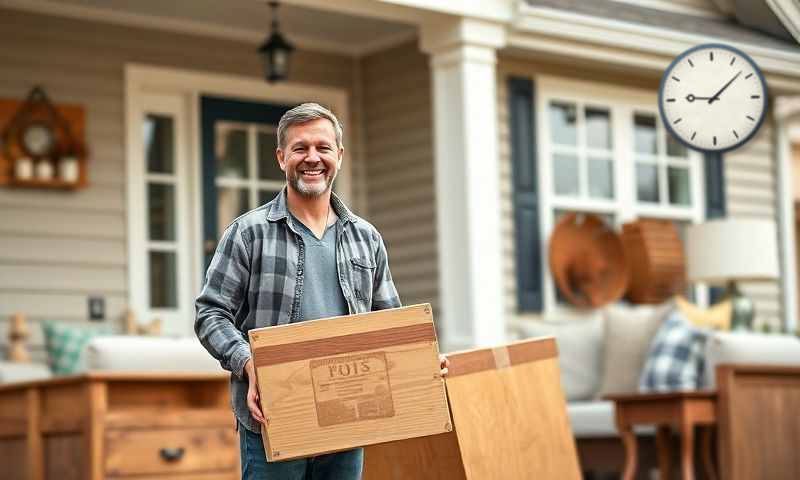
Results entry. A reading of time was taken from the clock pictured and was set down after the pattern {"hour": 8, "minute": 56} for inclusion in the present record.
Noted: {"hour": 9, "minute": 8}
